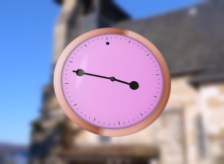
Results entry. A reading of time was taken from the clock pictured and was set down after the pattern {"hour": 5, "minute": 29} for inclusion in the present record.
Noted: {"hour": 3, "minute": 48}
